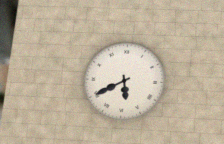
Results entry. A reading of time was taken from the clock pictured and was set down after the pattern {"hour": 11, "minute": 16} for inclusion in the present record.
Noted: {"hour": 5, "minute": 40}
